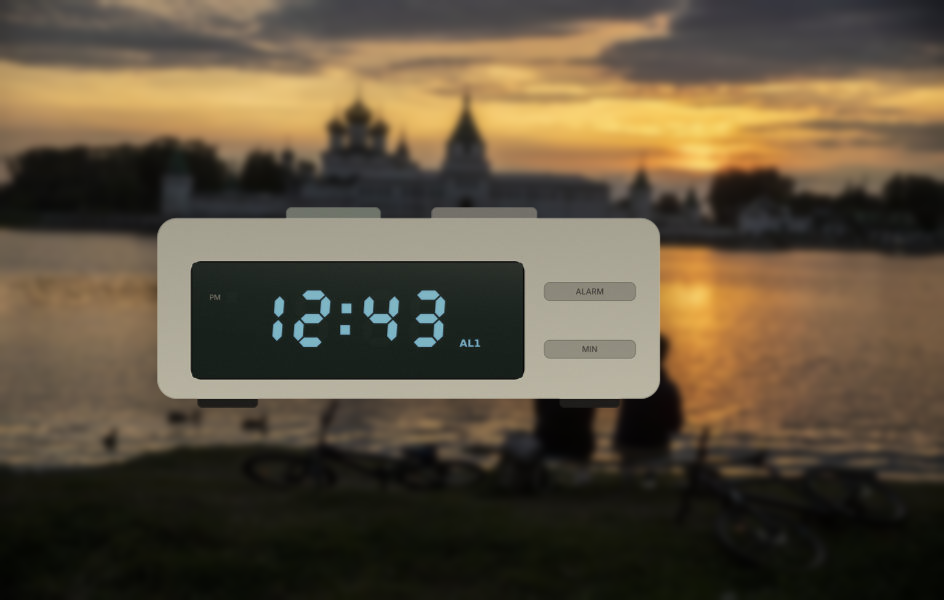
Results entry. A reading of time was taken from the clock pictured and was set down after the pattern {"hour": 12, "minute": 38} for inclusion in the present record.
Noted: {"hour": 12, "minute": 43}
